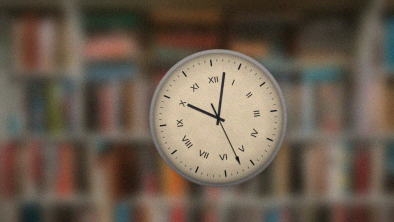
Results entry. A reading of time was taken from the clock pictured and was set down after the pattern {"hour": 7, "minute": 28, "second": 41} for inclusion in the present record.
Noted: {"hour": 10, "minute": 2, "second": 27}
